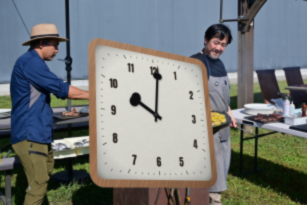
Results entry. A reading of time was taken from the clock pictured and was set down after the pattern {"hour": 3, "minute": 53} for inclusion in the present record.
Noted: {"hour": 10, "minute": 1}
